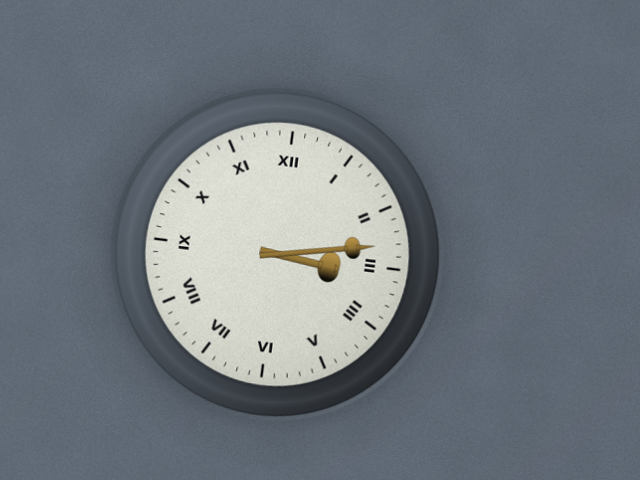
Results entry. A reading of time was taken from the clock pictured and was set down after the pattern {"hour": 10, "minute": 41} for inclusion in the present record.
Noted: {"hour": 3, "minute": 13}
